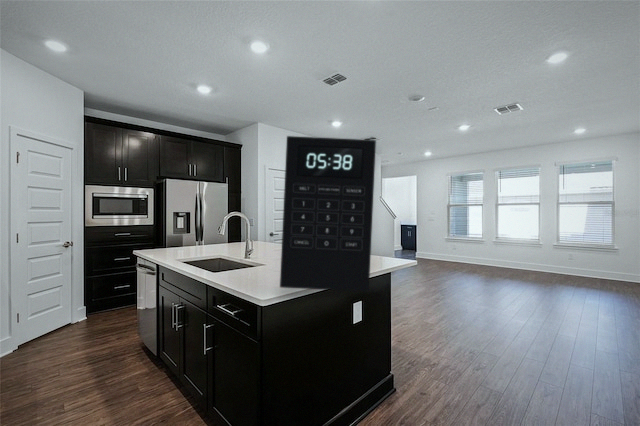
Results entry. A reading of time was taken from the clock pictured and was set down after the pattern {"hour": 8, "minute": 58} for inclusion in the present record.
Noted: {"hour": 5, "minute": 38}
